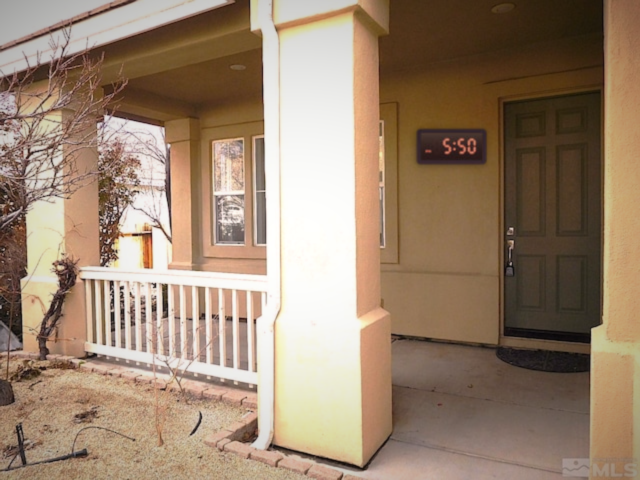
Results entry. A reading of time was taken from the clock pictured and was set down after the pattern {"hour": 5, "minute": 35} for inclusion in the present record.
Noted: {"hour": 5, "minute": 50}
